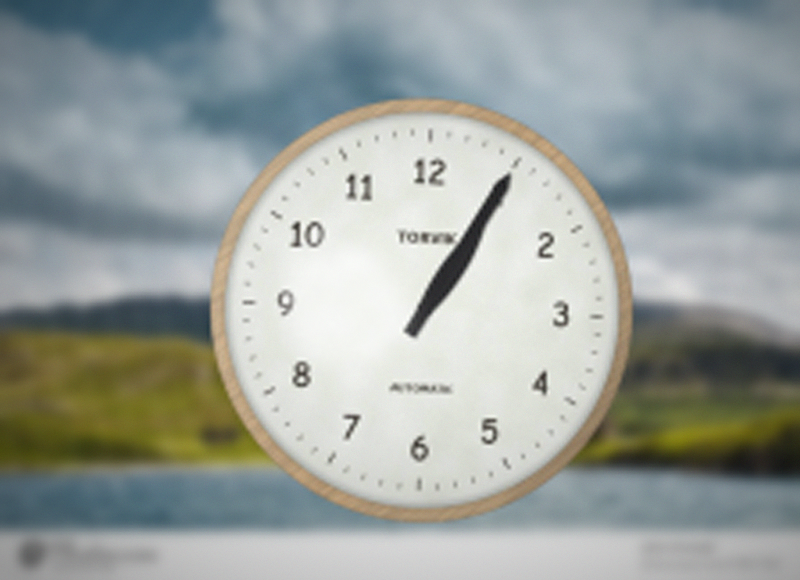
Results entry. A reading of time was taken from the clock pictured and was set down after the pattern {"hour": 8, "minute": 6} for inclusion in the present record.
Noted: {"hour": 1, "minute": 5}
